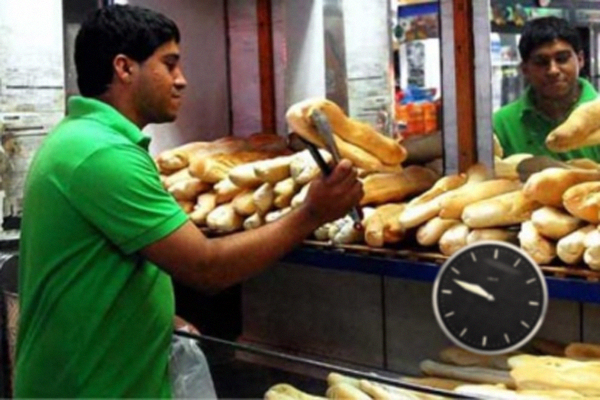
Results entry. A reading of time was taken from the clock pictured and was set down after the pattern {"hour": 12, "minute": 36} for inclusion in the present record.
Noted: {"hour": 9, "minute": 48}
